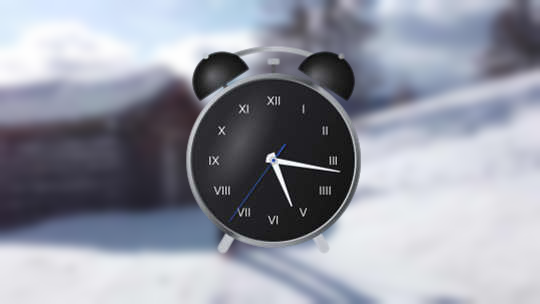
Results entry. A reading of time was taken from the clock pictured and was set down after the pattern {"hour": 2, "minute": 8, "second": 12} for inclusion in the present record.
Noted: {"hour": 5, "minute": 16, "second": 36}
